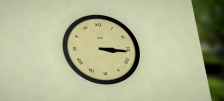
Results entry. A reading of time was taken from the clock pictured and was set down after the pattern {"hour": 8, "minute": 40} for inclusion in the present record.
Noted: {"hour": 3, "minute": 16}
